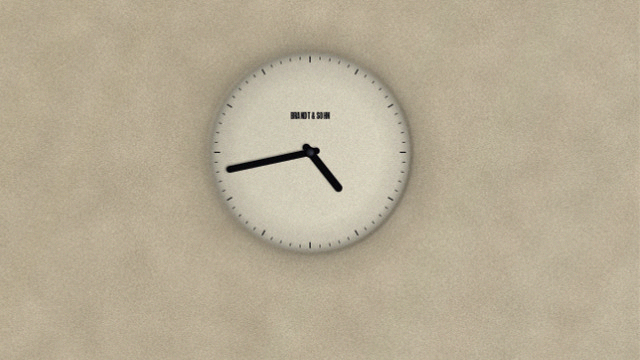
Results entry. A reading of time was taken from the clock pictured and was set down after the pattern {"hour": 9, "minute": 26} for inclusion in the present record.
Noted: {"hour": 4, "minute": 43}
